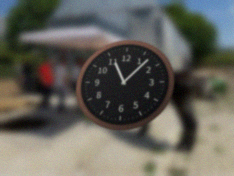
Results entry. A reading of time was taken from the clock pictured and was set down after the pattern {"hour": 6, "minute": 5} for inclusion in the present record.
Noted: {"hour": 11, "minute": 7}
